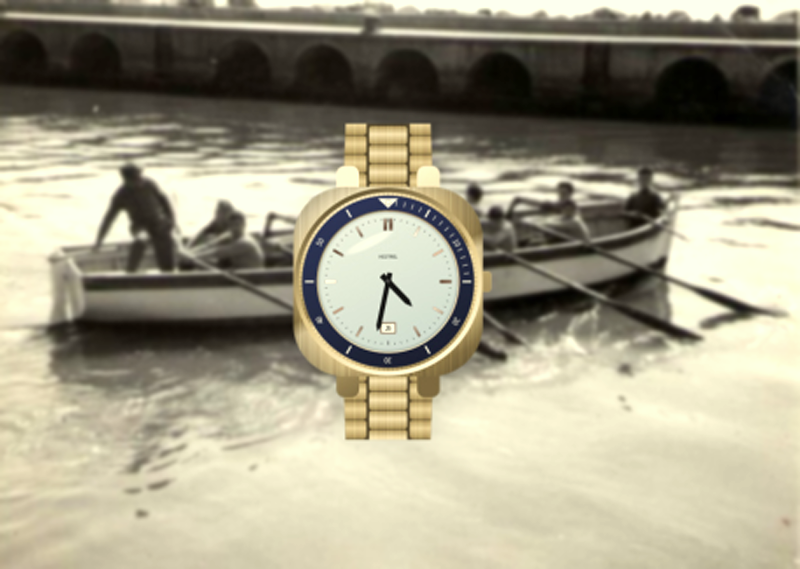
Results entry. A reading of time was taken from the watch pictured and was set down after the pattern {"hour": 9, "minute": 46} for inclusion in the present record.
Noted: {"hour": 4, "minute": 32}
